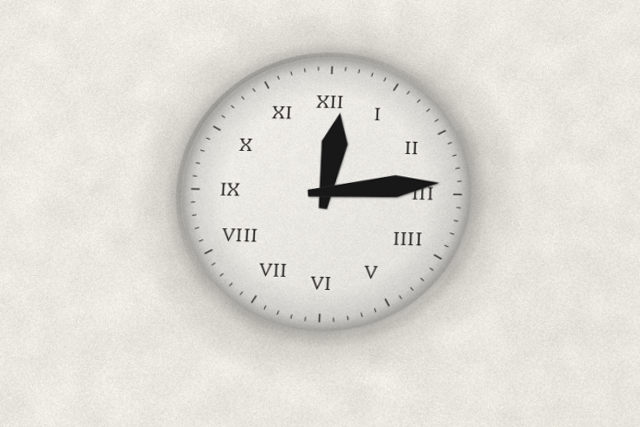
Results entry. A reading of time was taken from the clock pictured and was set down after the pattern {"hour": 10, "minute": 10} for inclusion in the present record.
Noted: {"hour": 12, "minute": 14}
